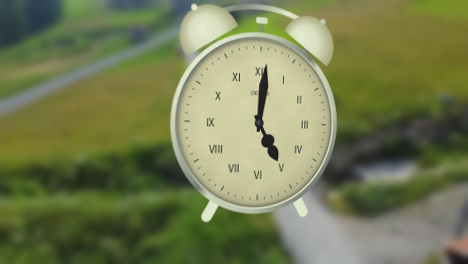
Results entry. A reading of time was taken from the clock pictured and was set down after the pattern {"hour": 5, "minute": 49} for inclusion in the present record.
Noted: {"hour": 5, "minute": 1}
